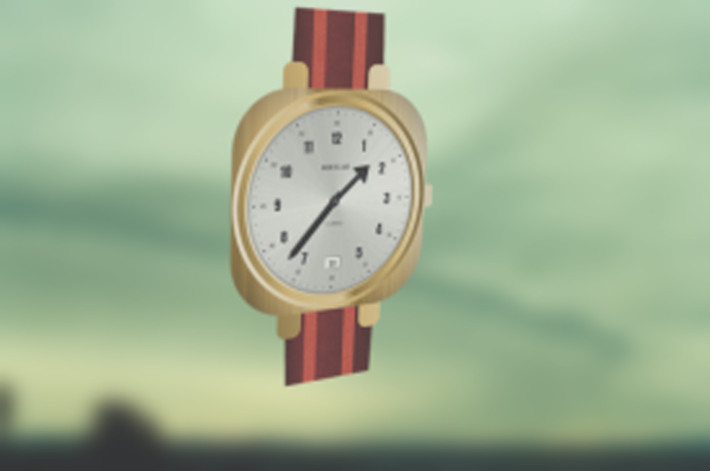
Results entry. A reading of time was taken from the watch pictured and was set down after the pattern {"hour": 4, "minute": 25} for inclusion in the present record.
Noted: {"hour": 1, "minute": 37}
